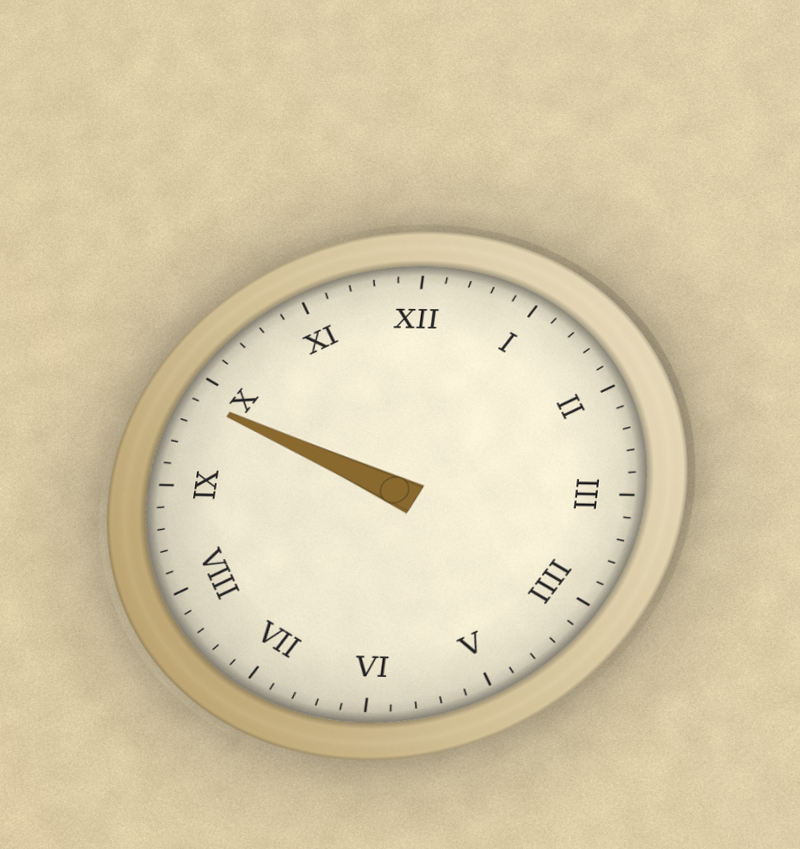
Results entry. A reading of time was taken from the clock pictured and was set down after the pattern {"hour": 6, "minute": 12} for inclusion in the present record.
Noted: {"hour": 9, "minute": 49}
